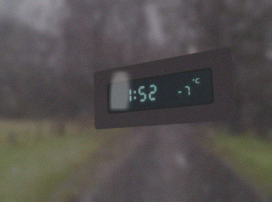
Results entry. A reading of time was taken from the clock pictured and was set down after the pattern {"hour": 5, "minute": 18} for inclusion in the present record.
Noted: {"hour": 1, "minute": 52}
